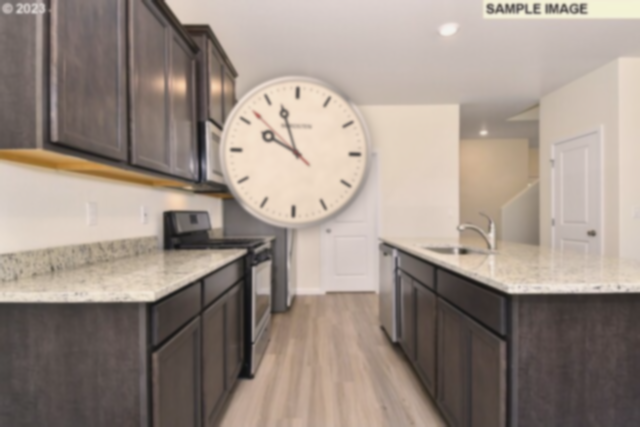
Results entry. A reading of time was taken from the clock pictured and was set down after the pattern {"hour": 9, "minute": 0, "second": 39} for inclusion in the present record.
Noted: {"hour": 9, "minute": 56, "second": 52}
